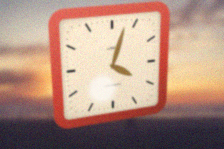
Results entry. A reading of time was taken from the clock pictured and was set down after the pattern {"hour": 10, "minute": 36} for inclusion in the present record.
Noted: {"hour": 4, "minute": 3}
